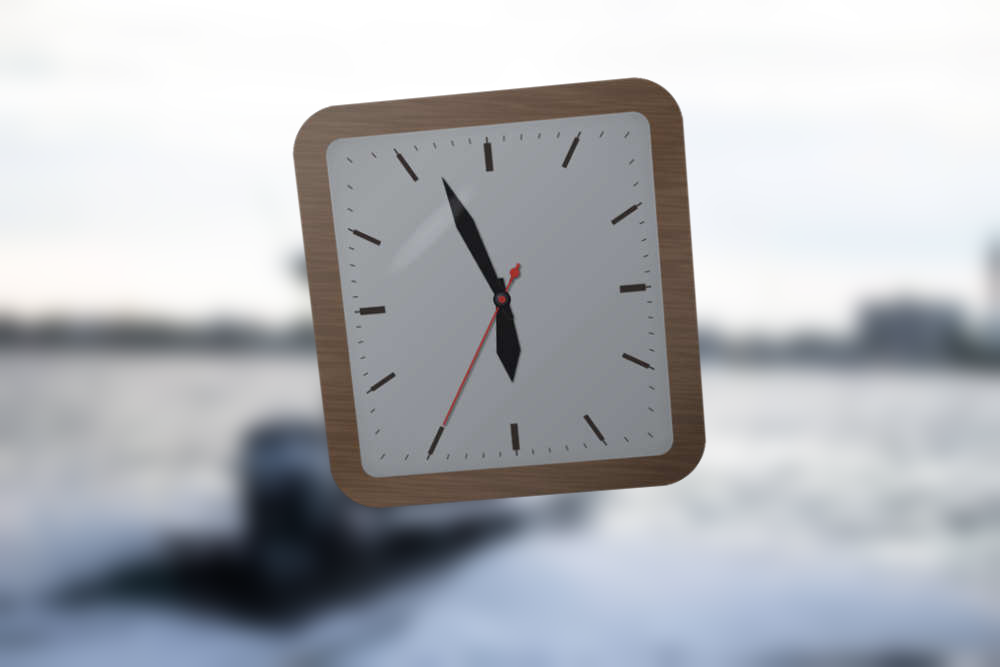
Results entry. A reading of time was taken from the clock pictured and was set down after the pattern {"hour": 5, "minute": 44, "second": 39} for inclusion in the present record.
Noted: {"hour": 5, "minute": 56, "second": 35}
